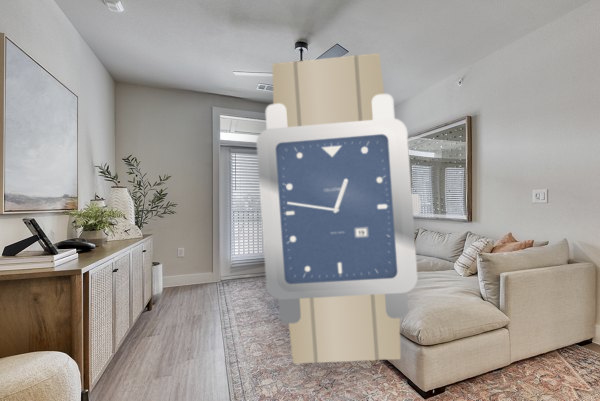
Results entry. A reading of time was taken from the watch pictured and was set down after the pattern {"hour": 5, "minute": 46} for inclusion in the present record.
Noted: {"hour": 12, "minute": 47}
